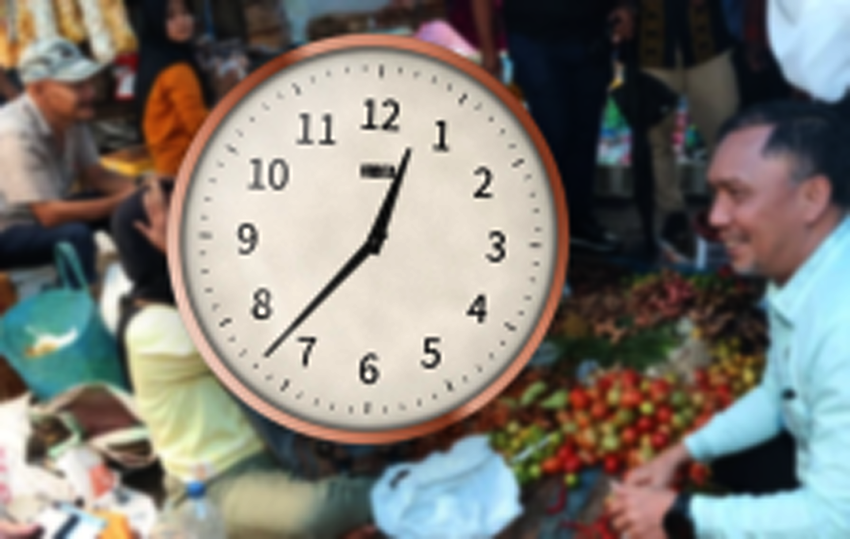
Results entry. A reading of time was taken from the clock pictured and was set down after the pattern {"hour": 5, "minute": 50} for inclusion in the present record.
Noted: {"hour": 12, "minute": 37}
